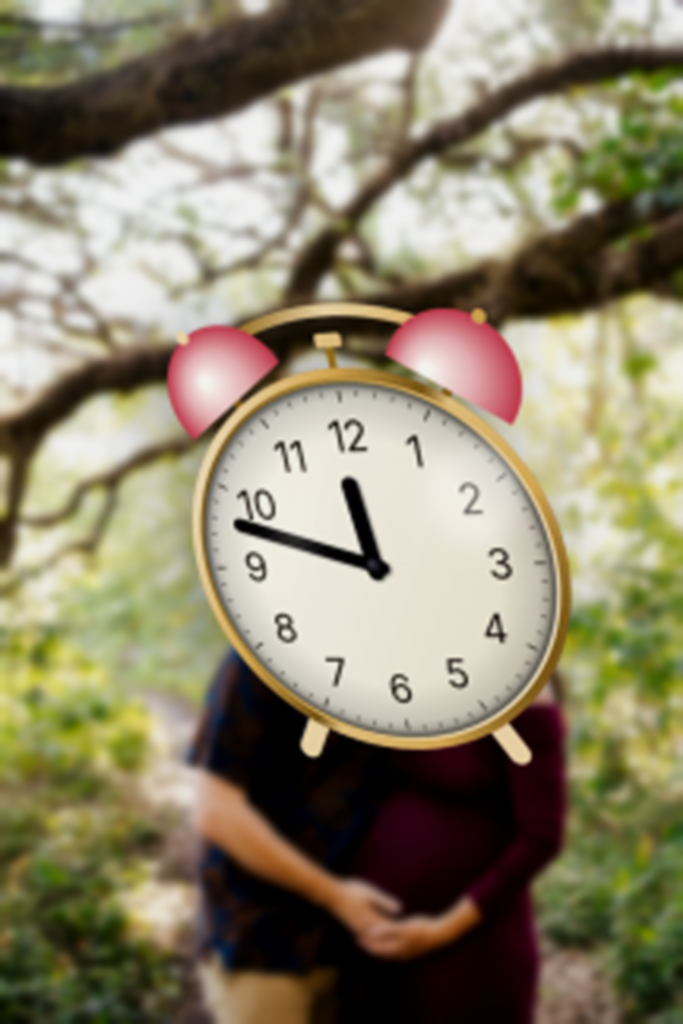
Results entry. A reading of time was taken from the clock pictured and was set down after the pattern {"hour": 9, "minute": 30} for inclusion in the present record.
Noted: {"hour": 11, "minute": 48}
